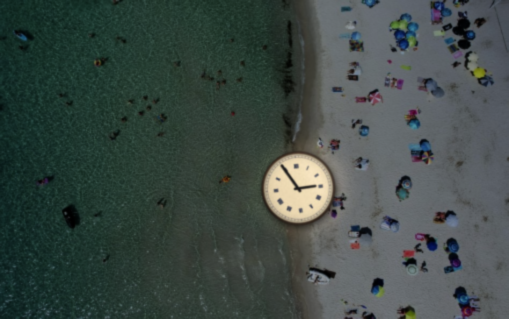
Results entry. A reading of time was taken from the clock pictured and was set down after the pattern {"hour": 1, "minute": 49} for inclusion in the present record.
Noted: {"hour": 2, "minute": 55}
